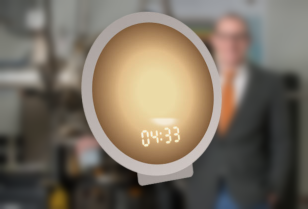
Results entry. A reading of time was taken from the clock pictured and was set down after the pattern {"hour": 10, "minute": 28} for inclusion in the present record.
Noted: {"hour": 4, "minute": 33}
